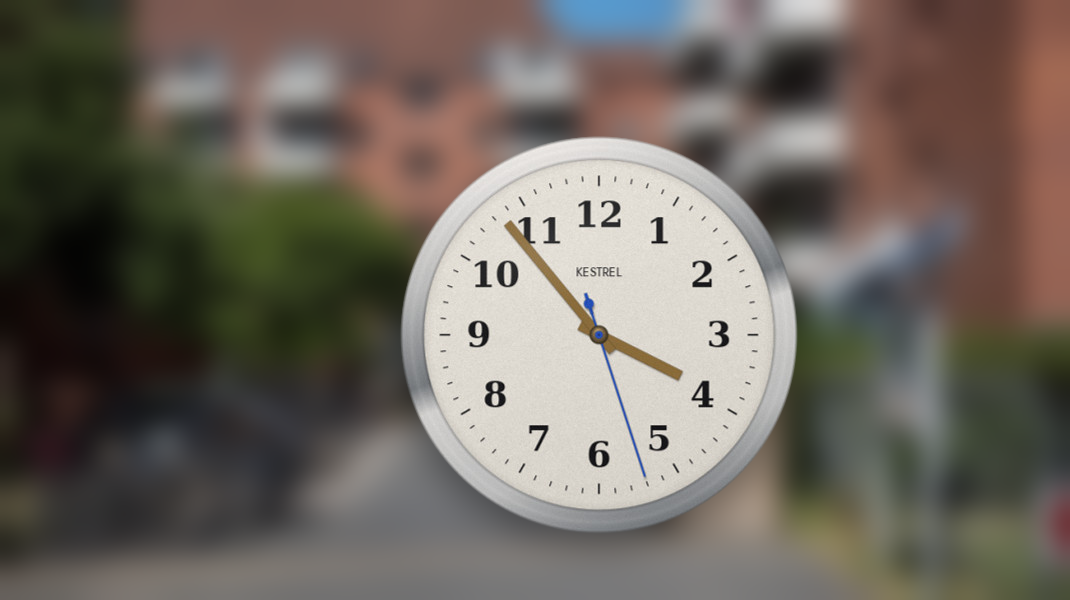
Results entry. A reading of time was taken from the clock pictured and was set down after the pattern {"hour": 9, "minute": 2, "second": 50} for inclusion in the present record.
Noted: {"hour": 3, "minute": 53, "second": 27}
